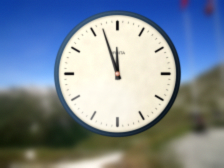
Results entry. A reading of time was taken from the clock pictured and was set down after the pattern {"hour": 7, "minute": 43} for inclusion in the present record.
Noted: {"hour": 11, "minute": 57}
